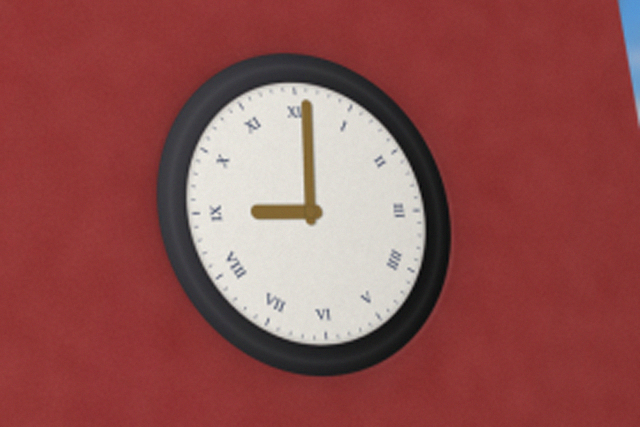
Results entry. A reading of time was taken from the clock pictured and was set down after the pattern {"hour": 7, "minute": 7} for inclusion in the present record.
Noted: {"hour": 9, "minute": 1}
